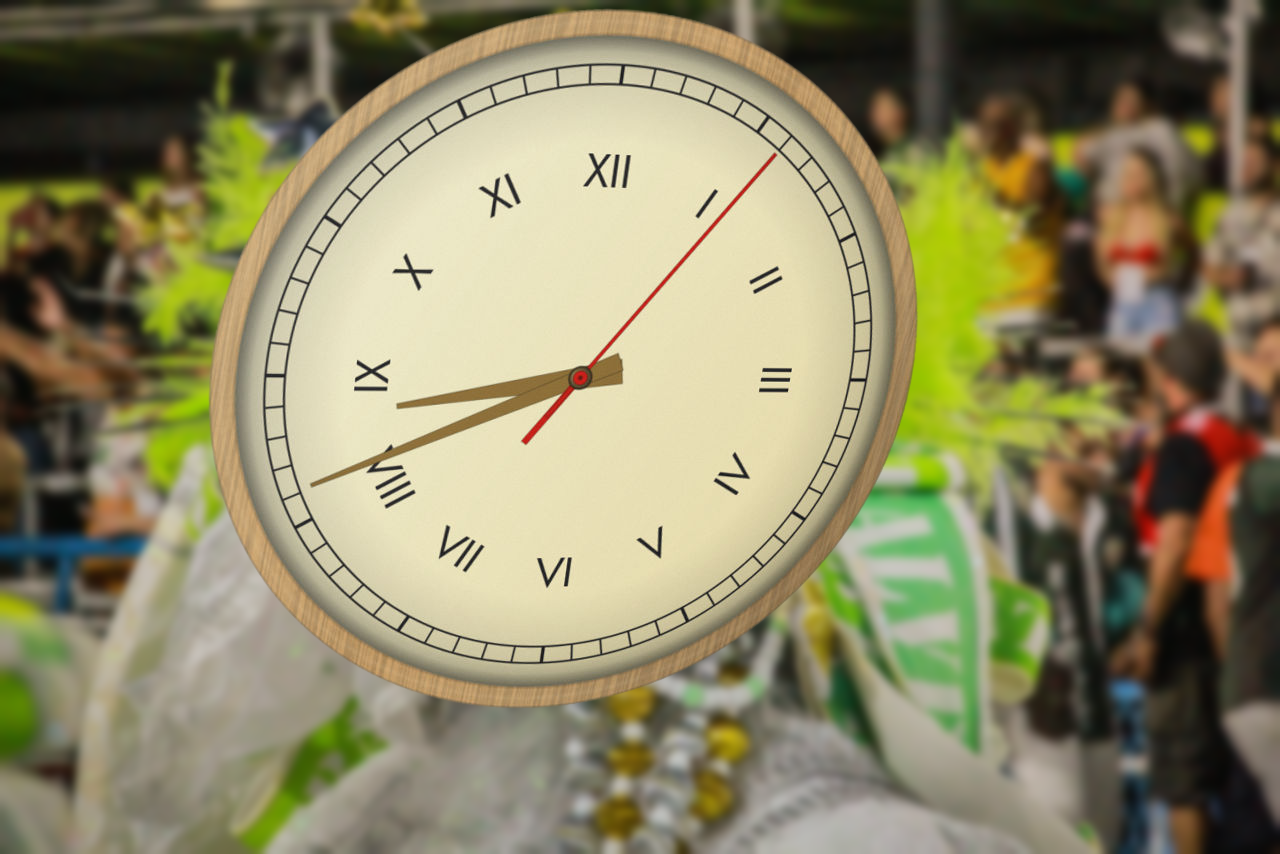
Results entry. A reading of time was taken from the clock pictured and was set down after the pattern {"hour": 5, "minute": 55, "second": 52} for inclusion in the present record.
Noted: {"hour": 8, "minute": 41, "second": 6}
